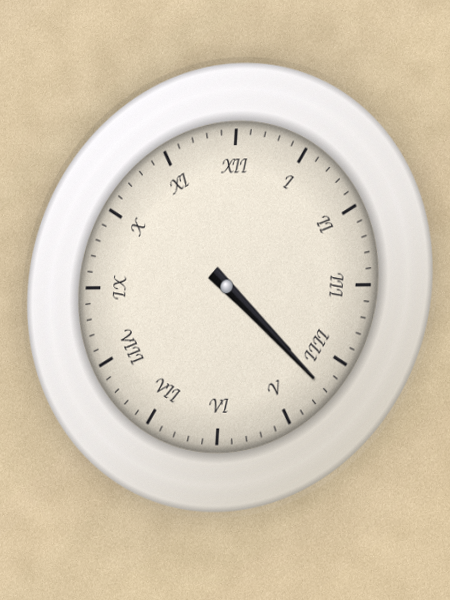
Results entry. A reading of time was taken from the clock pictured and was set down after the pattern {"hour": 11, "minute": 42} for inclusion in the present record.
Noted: {"hour": 4, "minute": 22}
